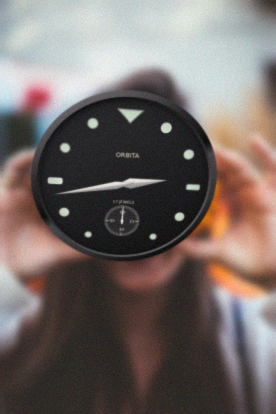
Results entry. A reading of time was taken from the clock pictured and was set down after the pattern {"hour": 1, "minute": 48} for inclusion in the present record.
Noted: {"hour": 2, "minute": 43}
